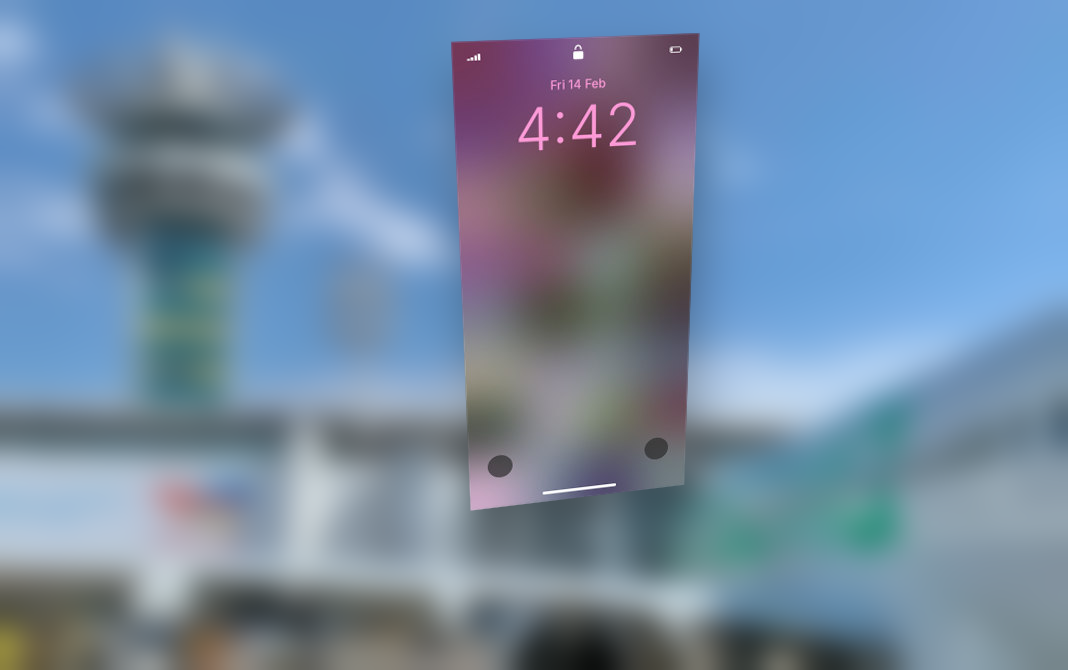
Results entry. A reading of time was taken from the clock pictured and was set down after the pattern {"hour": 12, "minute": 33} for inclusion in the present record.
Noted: {"hour": 4, "minute": 42}
